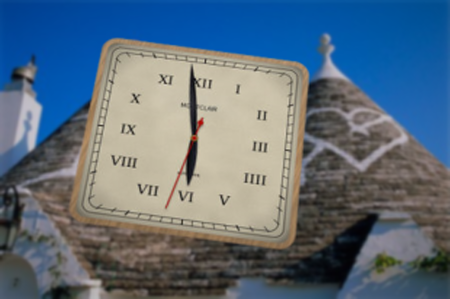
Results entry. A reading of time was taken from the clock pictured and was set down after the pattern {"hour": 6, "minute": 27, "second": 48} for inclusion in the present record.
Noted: {"hour": 5, "minute": 58, "second": 32}
